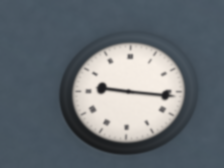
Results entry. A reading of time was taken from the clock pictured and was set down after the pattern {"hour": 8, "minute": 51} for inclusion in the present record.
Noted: {"hour": 9, "minute": 16}
